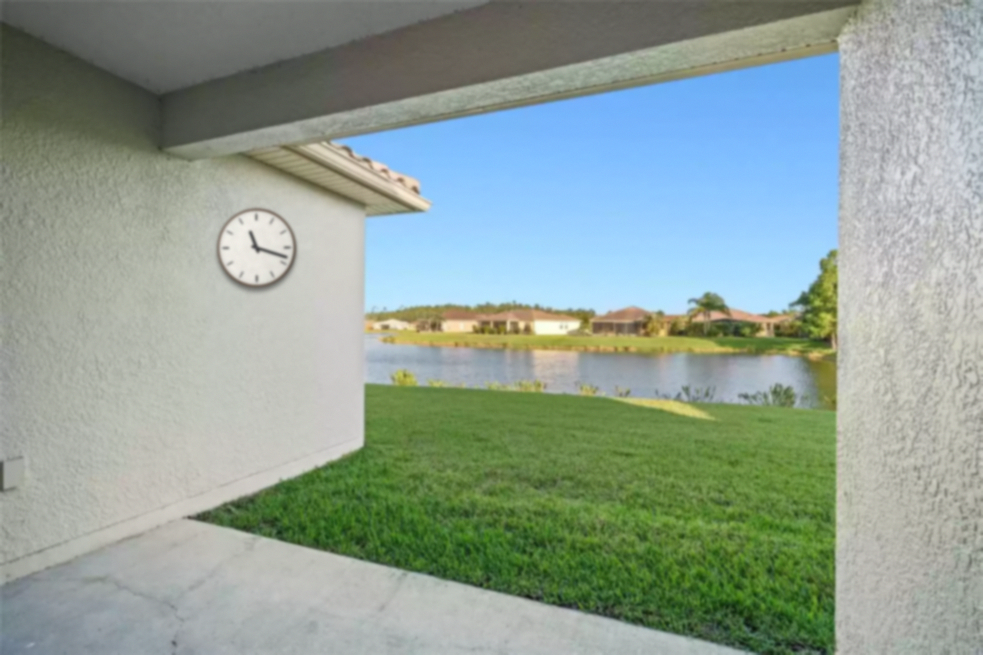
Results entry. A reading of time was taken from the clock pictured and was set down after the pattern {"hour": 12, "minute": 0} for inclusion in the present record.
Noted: {"hour": 11, "minute": 18}
